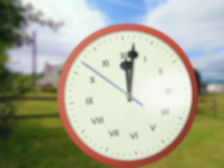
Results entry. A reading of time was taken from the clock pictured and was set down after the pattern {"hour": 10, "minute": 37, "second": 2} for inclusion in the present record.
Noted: {"hour": 12, "minute": 1, "second": 52}
